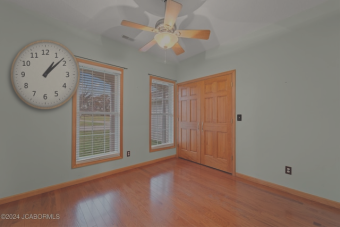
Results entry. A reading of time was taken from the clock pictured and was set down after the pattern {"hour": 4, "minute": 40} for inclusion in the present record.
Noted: {"hour": 1, "minute": 8}
